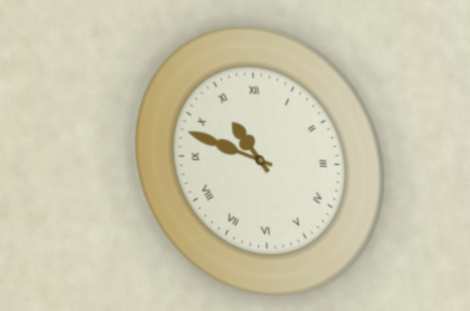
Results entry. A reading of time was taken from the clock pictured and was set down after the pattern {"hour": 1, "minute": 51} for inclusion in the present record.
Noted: {"hour": 10, "minute": 48}
